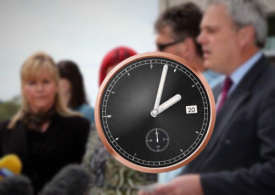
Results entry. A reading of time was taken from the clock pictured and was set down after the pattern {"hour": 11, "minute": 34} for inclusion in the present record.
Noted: {"hour": 2, "minute": 3}
